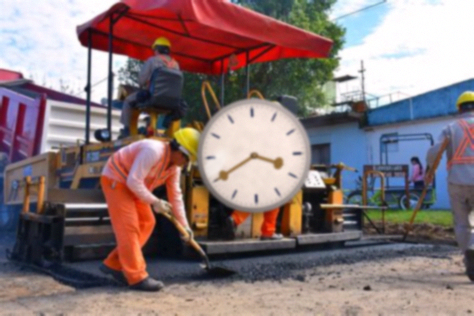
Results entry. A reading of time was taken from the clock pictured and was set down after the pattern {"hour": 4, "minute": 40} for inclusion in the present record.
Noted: {"hour": 3, "minute": 40}
